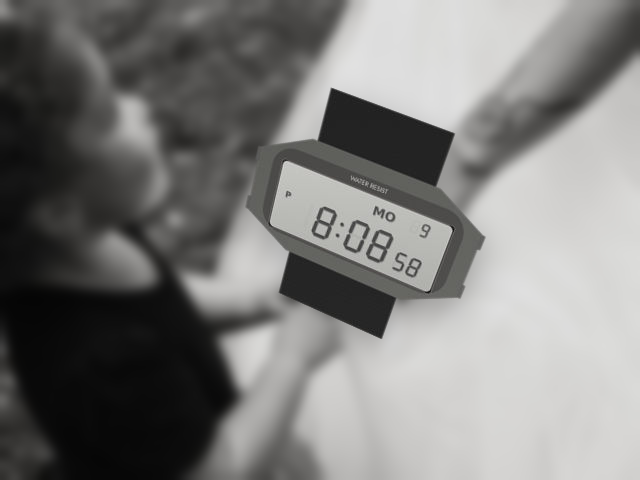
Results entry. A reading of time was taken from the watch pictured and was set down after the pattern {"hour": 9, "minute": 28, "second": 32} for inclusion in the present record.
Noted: {"hour": 8, "minute": 8, "second": 58}
